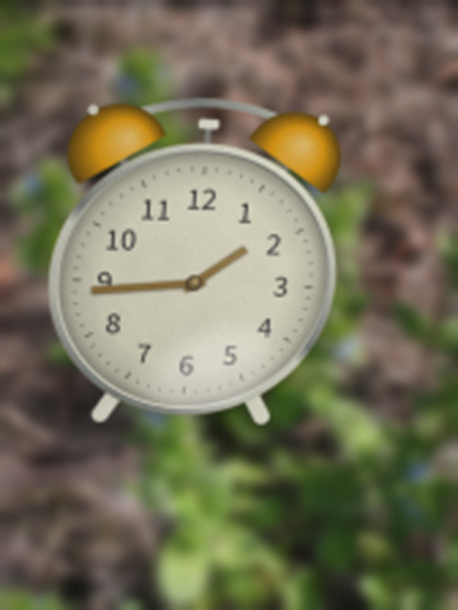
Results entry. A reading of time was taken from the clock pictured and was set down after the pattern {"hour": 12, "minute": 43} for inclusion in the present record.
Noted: {"hour": 1, "minute": 44}
